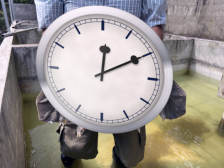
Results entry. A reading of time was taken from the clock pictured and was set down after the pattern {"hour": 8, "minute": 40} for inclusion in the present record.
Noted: {"hour": 12, "minute": 10}
